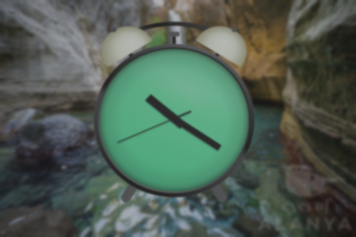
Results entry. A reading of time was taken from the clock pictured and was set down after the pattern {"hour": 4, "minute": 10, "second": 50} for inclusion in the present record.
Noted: {"hour": 10, "minute": 20, "second": 41}
